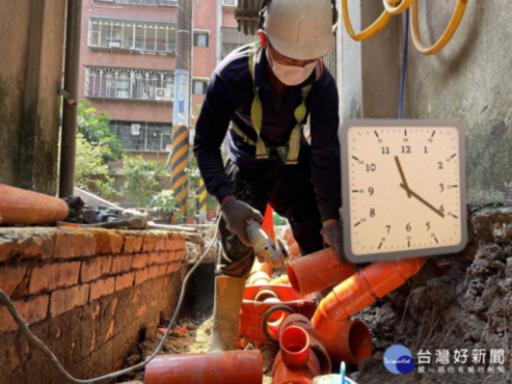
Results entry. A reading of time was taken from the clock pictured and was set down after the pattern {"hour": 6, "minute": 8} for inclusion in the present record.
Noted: {"hour": 11, "minute": 21}
